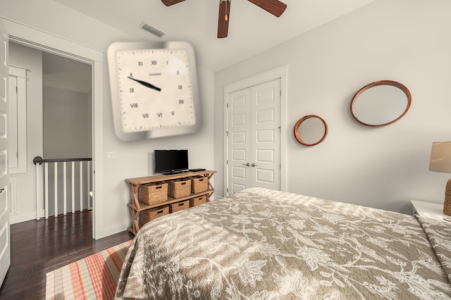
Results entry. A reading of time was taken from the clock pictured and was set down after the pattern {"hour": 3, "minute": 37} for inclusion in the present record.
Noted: {"hour": 9, "minute": 49}
